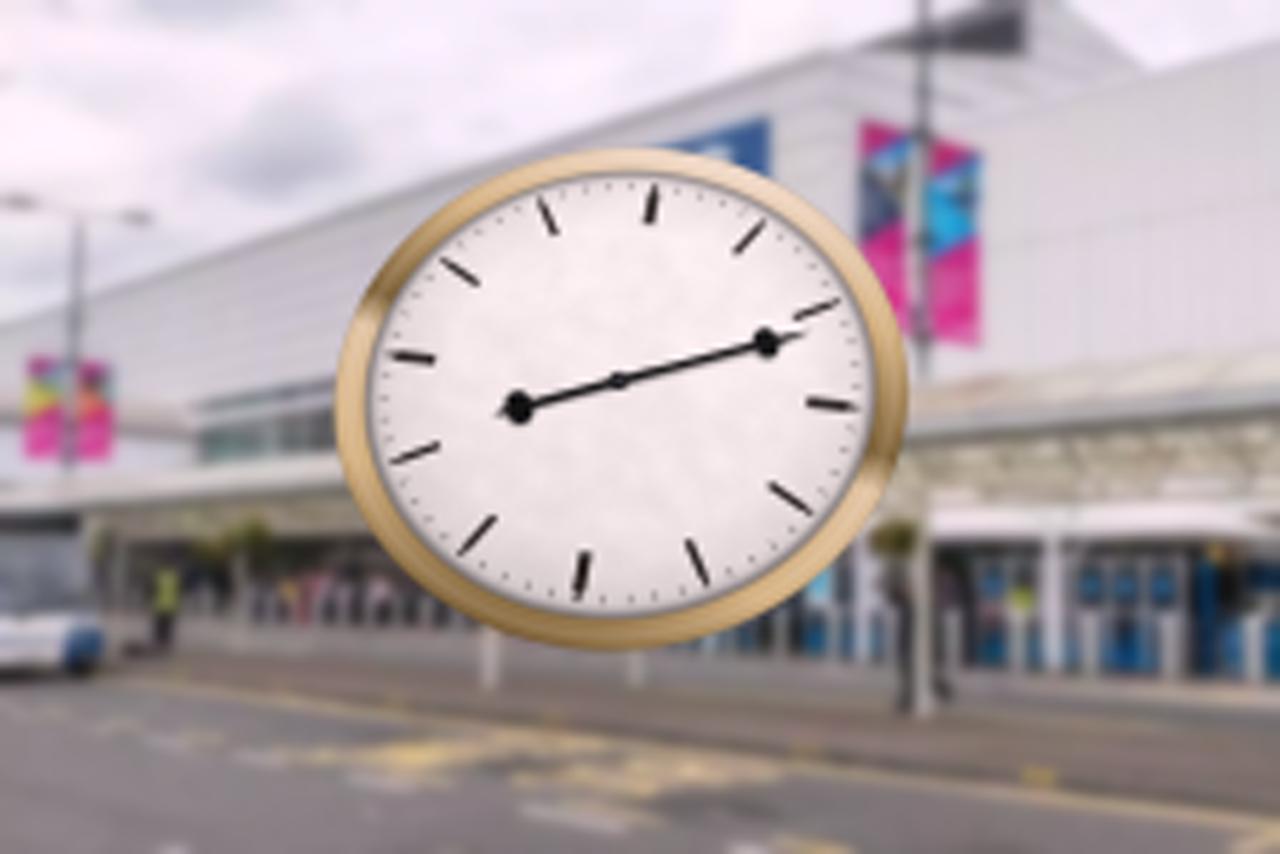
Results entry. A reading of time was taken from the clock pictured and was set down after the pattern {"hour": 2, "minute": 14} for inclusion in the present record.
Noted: {"hour": 8, "minute": 11}
